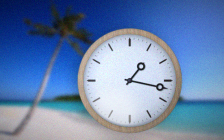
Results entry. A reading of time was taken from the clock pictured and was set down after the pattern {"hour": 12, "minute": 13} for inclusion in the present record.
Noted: {"hour": 1, "minute": 17}
